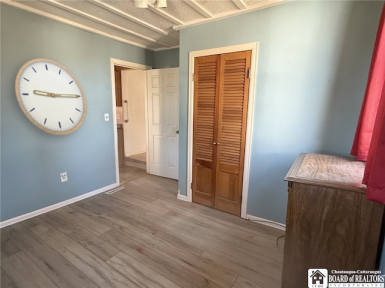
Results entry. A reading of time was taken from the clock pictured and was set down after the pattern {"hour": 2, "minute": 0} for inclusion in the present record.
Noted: {"hour": 9, "minute": 15}
